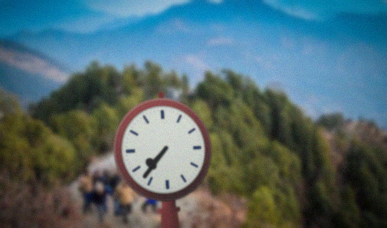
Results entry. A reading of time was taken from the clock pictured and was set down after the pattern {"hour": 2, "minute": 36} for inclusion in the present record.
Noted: {"hour": 7, "minute": 37}
